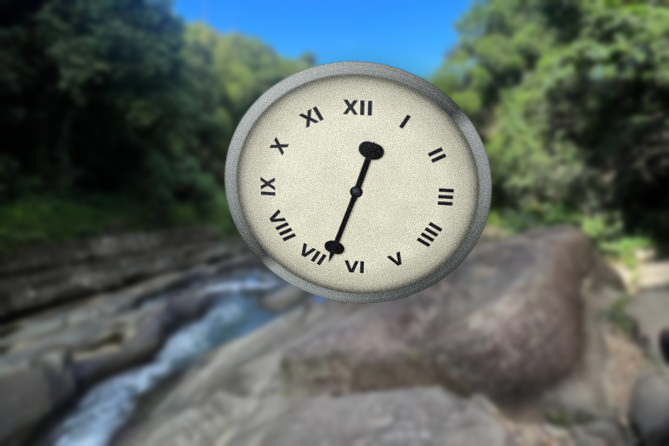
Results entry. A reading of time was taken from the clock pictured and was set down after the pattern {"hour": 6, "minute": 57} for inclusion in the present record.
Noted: {"hour": 12, "minute": 33}
